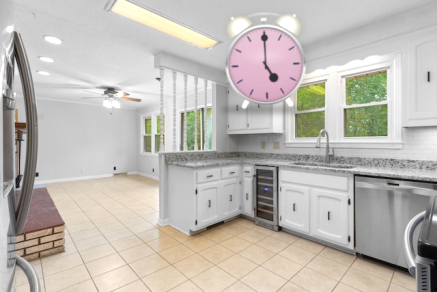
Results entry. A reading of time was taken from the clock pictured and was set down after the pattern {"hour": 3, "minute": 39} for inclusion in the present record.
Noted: {"hour": 5, "minute": 0}
